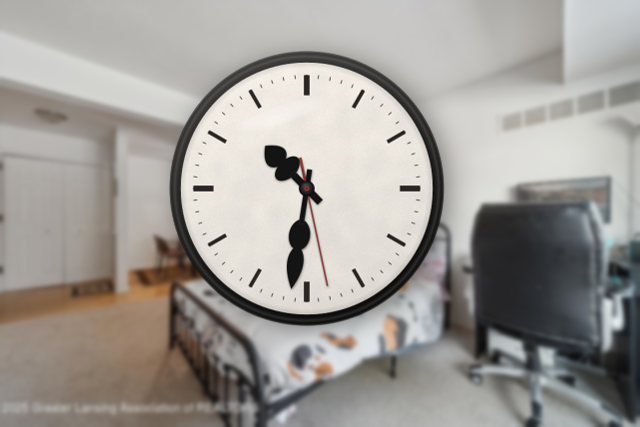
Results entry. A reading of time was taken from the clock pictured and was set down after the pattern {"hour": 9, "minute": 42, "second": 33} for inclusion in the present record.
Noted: {"hour": 10, "minute": 31, "second": 28}
